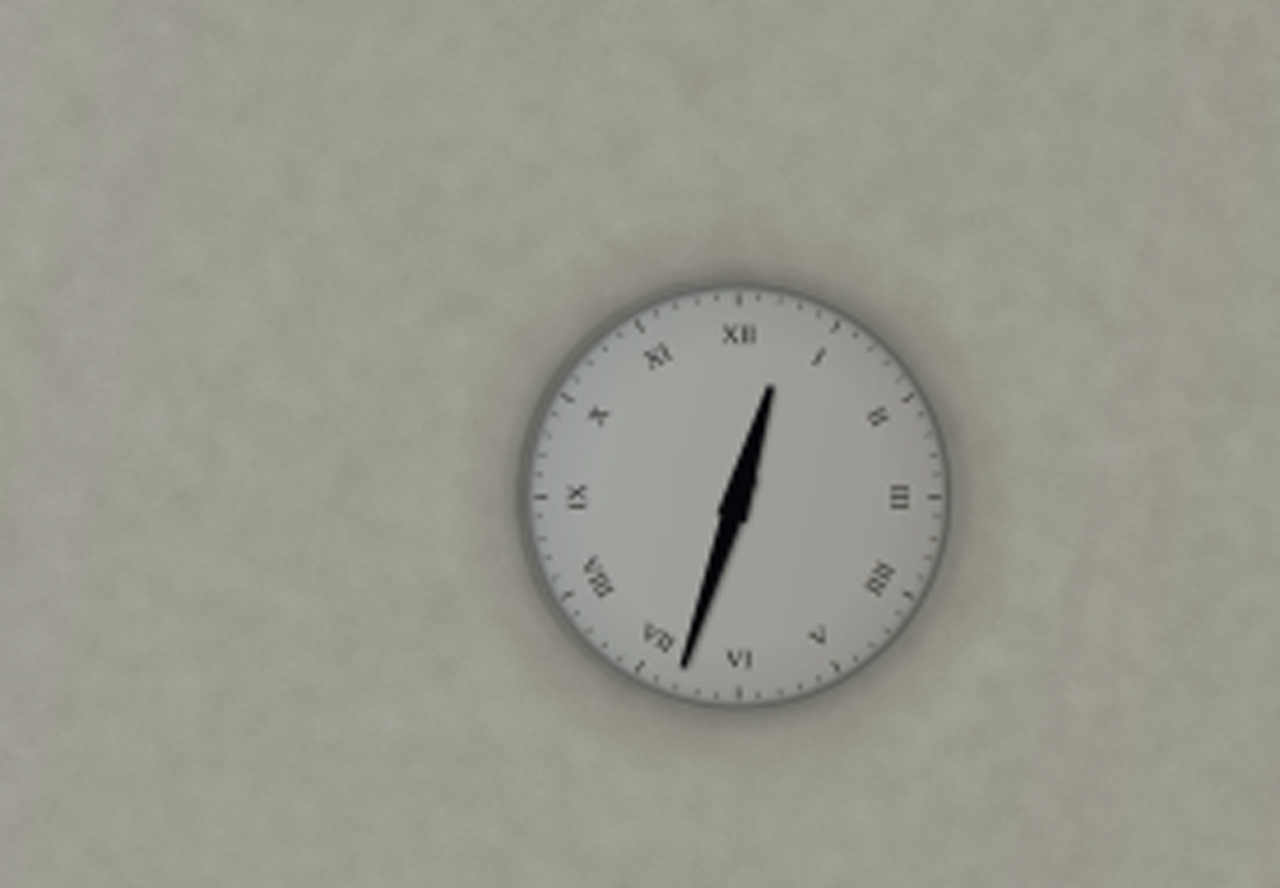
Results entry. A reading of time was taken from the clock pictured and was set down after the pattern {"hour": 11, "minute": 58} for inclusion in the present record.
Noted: {"hour": 12, "minute": 33}
